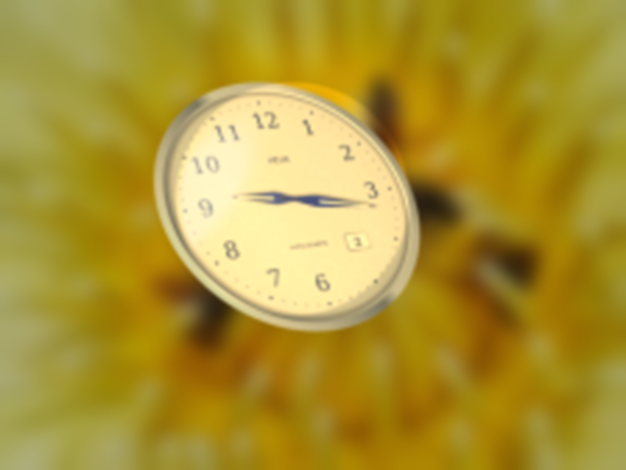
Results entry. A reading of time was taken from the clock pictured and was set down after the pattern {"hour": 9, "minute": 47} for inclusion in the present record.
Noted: {"hour": 9, "minute": 17}
